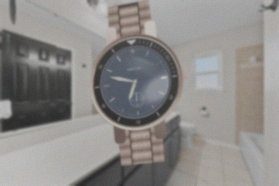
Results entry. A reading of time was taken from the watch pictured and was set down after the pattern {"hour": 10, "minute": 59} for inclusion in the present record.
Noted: {"hour": 6, "minute": 48}
